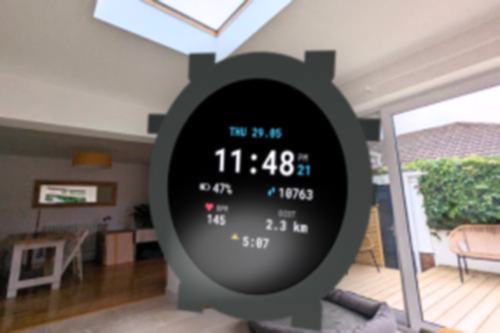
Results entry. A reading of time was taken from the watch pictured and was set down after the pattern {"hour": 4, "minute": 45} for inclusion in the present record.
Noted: {"hour": 11, "minute": 48}
